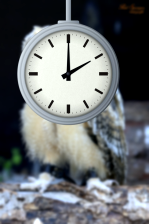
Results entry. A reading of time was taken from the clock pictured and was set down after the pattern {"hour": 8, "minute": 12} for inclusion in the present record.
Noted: {"hour": 2, "minute": 0}
